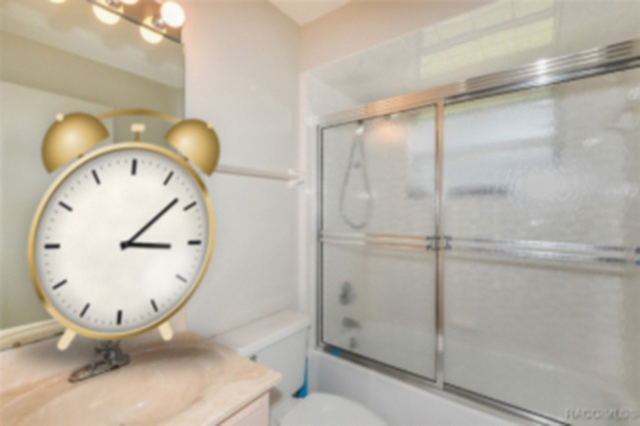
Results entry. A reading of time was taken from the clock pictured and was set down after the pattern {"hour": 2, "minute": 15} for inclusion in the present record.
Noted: {"hour": 3, "minute": 8}
